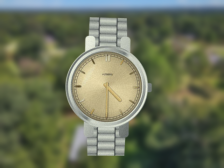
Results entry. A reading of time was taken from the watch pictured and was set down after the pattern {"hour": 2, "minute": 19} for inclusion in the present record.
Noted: {"hour": 4, "minute": 30}
